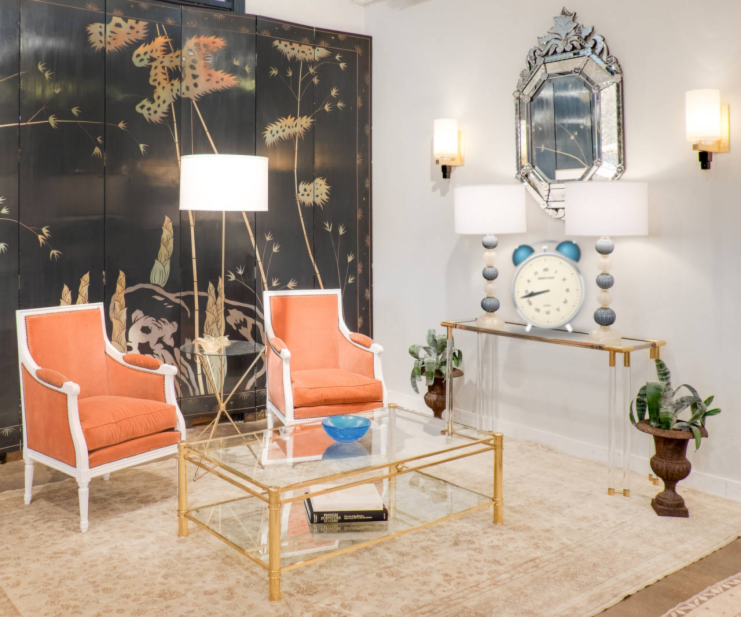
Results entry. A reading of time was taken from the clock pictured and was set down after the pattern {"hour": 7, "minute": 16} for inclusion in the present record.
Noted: {"hour": 8, "minute": 43}
